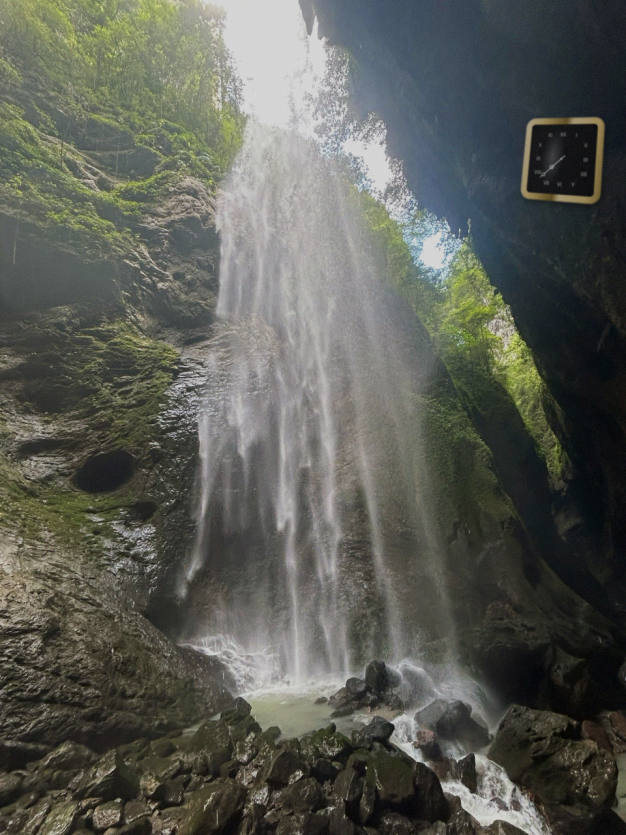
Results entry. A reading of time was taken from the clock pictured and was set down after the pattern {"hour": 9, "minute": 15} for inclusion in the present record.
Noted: {"hour": 7, "minute": 38}
